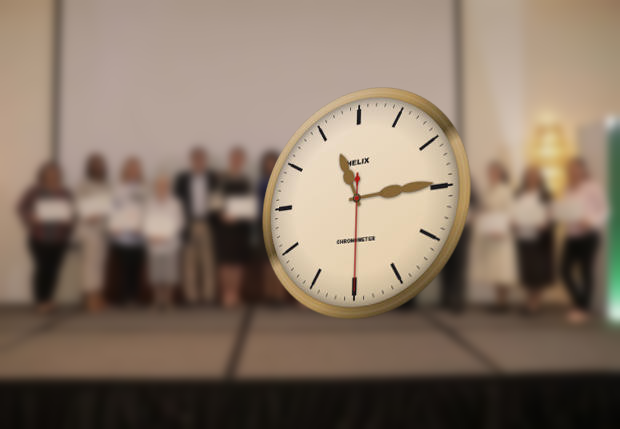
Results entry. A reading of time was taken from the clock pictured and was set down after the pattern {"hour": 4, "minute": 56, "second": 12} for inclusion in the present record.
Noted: {"hour": 11, "minute": 14, "second": 30}
